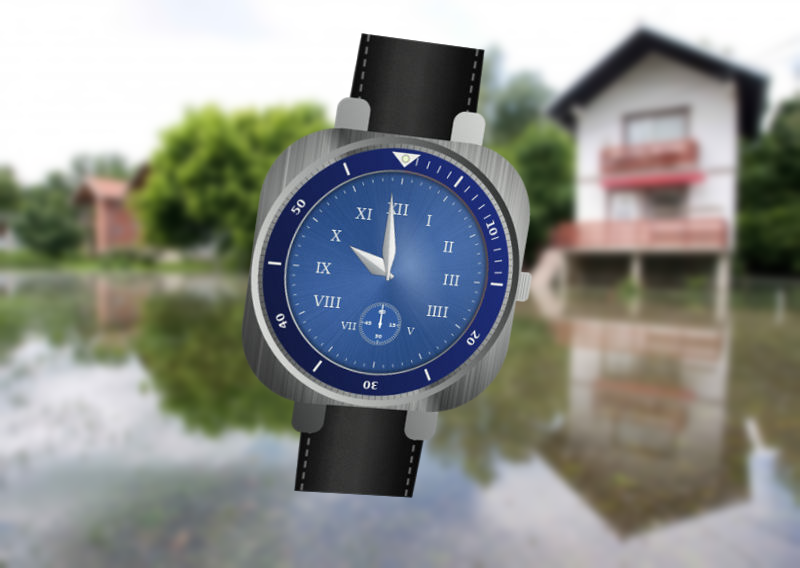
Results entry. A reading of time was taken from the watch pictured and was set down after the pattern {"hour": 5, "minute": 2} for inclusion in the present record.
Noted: {"hour": 9, "minute": 59}
